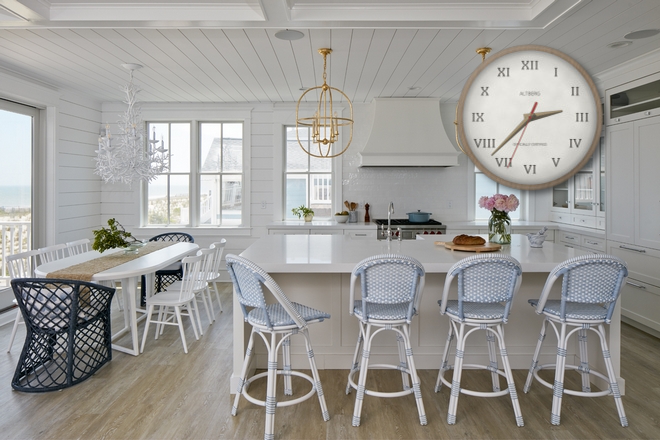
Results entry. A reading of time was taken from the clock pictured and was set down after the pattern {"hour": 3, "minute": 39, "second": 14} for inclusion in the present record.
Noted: {"hour": 2, "minute": 37, "second": 34}
